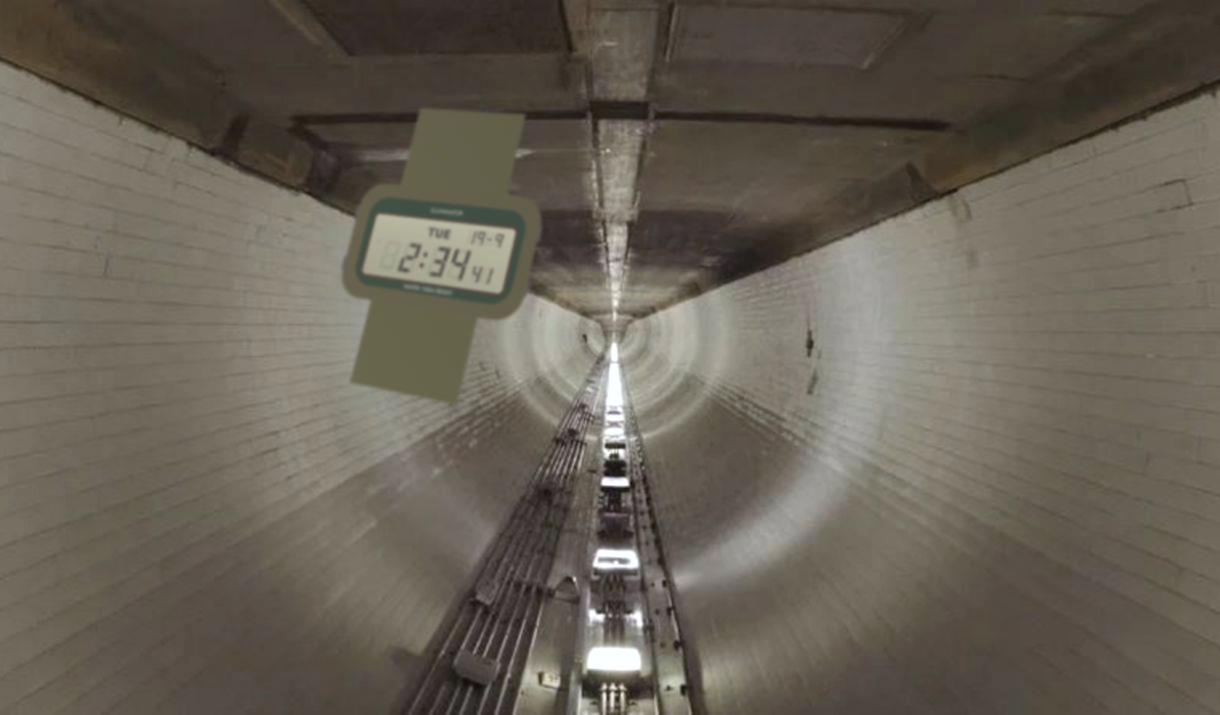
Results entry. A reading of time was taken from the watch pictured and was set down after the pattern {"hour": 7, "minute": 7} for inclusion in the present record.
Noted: {"hour": 2, "minute": 34}
